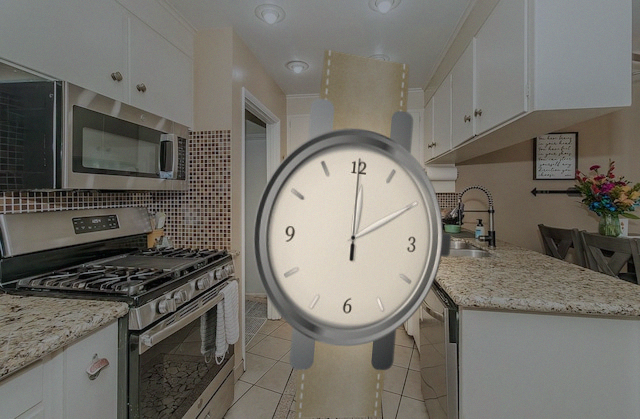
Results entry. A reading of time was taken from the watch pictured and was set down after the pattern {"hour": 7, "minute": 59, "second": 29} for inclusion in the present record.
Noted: {"hour": 12, "minute": 10, "second": 0}
